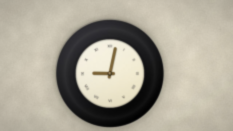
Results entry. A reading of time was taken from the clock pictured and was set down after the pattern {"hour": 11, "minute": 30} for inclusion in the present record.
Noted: {"hour": 9, "minute": 2}
